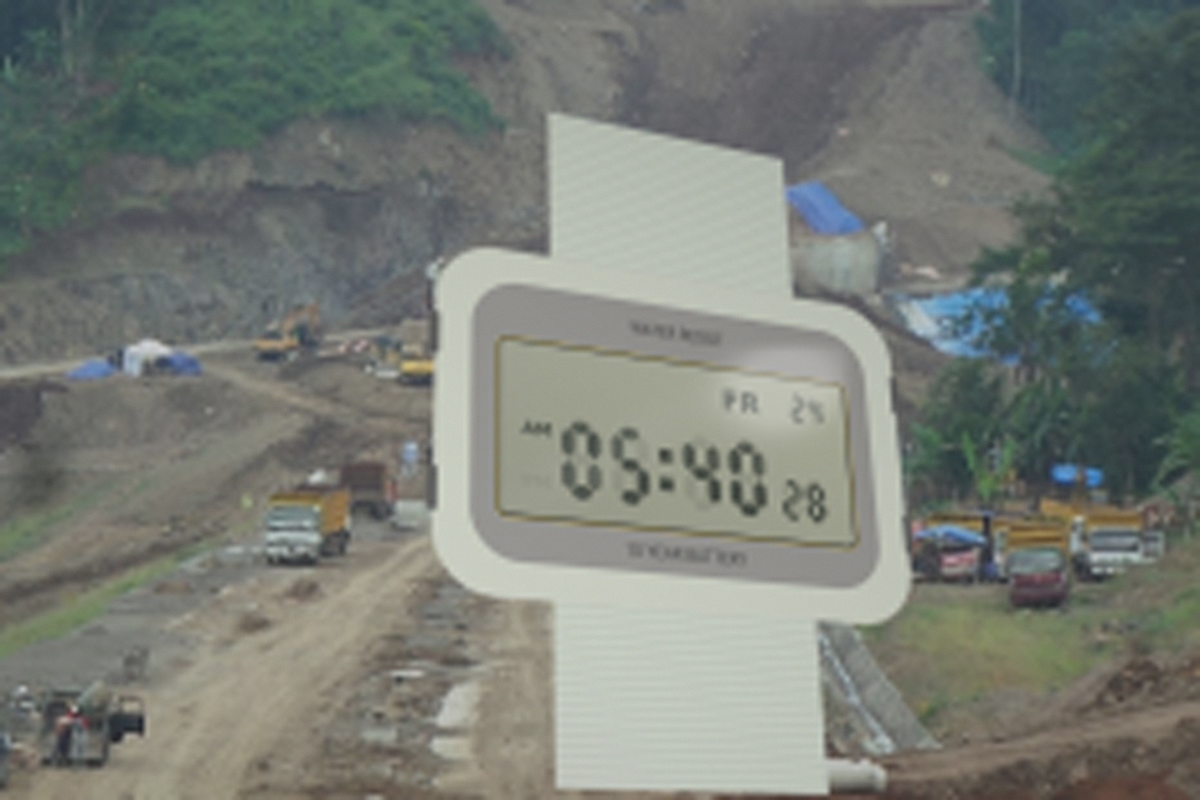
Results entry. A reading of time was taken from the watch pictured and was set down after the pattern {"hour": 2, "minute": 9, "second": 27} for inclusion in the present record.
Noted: {"hour": 5, "minute": 40, "second": 28}
